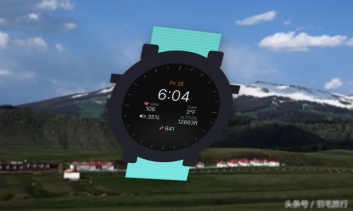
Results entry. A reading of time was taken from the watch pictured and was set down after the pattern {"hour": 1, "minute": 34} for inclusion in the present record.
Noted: {"hour": 6, "minute": 4}
